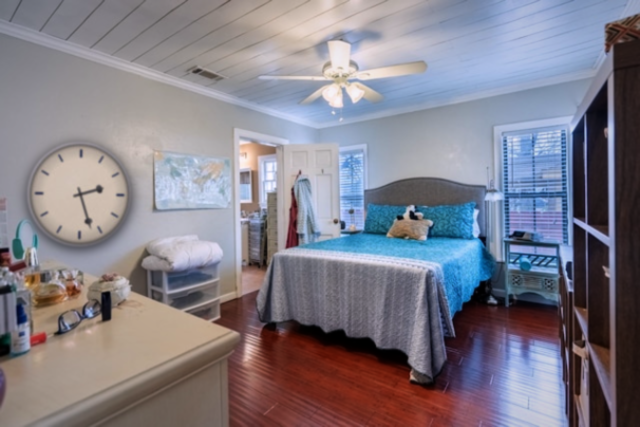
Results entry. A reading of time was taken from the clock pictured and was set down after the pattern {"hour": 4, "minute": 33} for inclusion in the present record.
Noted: {"hour": 2, "minute": 27}
